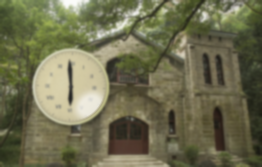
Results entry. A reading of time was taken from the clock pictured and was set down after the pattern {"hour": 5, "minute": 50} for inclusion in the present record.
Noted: {"hour": 5, "minute": 59}
